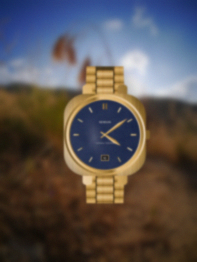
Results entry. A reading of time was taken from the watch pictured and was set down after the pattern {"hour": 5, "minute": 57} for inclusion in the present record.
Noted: {"hour": 4, "minute": 9}
